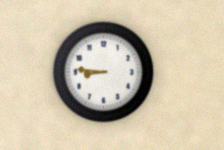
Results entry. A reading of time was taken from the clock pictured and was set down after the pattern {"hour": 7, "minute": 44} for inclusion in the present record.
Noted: {"hour": 8, "minute": 46}
